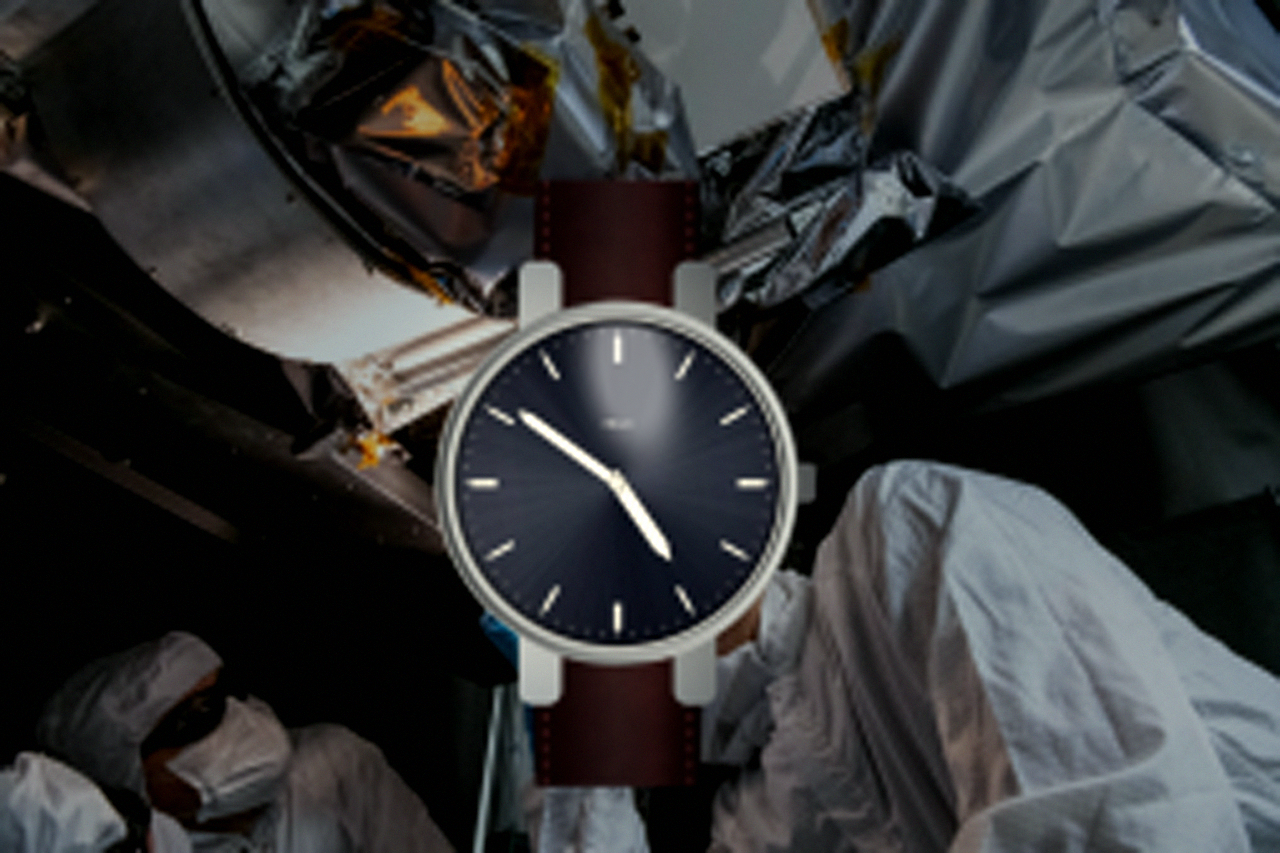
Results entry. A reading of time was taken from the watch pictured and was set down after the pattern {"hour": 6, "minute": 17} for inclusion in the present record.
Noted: {"hour": 4, "minute": 51}
